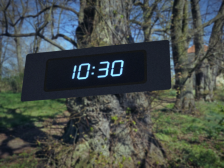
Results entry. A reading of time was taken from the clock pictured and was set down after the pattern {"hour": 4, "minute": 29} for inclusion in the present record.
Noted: {"hour": 10, "minute": 30}
